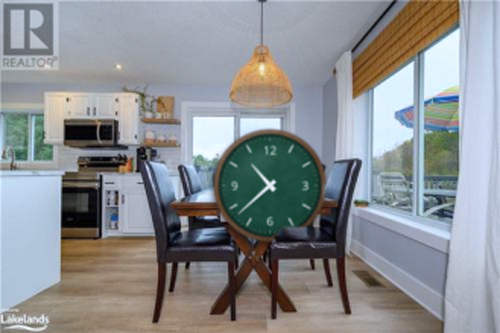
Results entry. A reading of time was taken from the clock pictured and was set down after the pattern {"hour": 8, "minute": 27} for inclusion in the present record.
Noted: {"hour": 10, "minute": 38}
